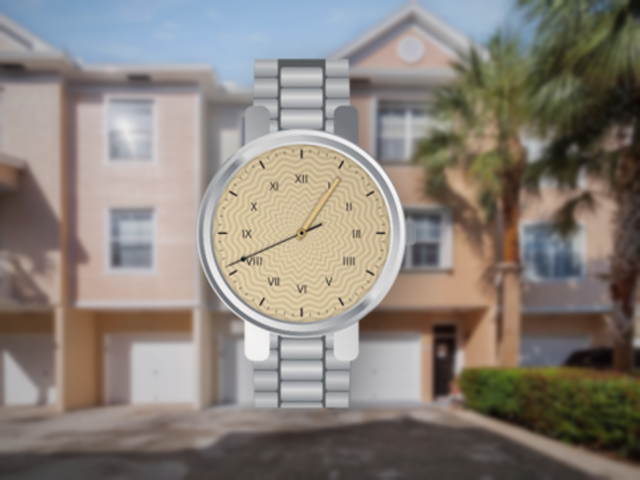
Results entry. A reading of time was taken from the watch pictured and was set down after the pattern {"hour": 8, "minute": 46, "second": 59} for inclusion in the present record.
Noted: {"hour": 1, "minute": 5, "second": 41}
